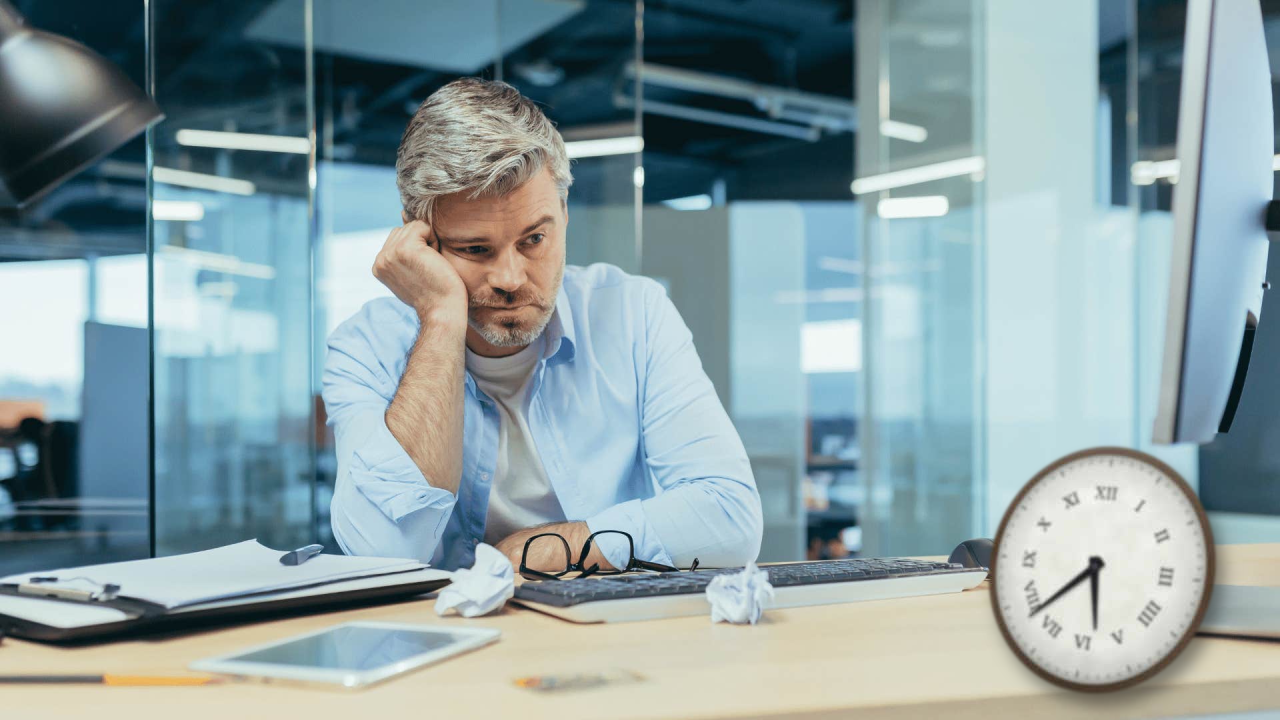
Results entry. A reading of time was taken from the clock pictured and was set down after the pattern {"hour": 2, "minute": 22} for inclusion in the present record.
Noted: {"hour": 5, "minute": 38}
